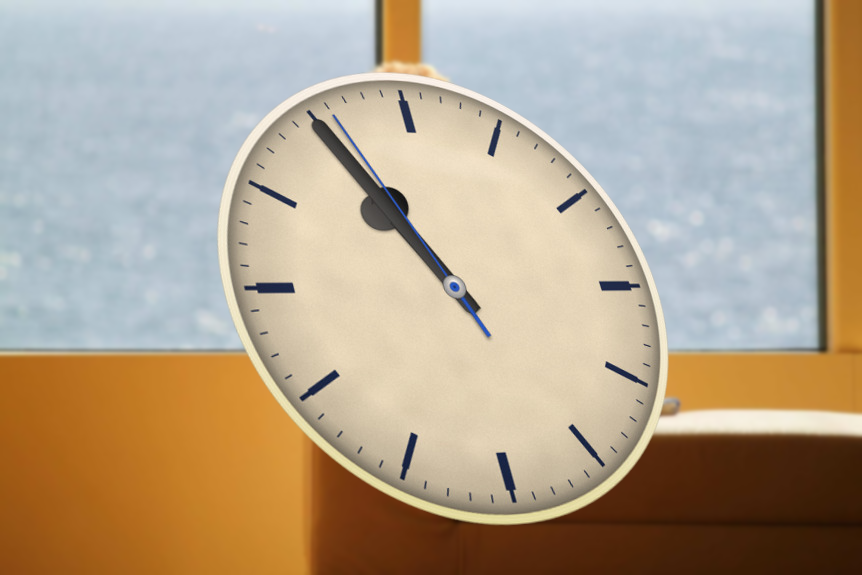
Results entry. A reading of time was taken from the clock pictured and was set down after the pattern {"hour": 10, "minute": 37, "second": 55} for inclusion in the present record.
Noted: {"hour": 10, "minute": 54, "second": 56}
